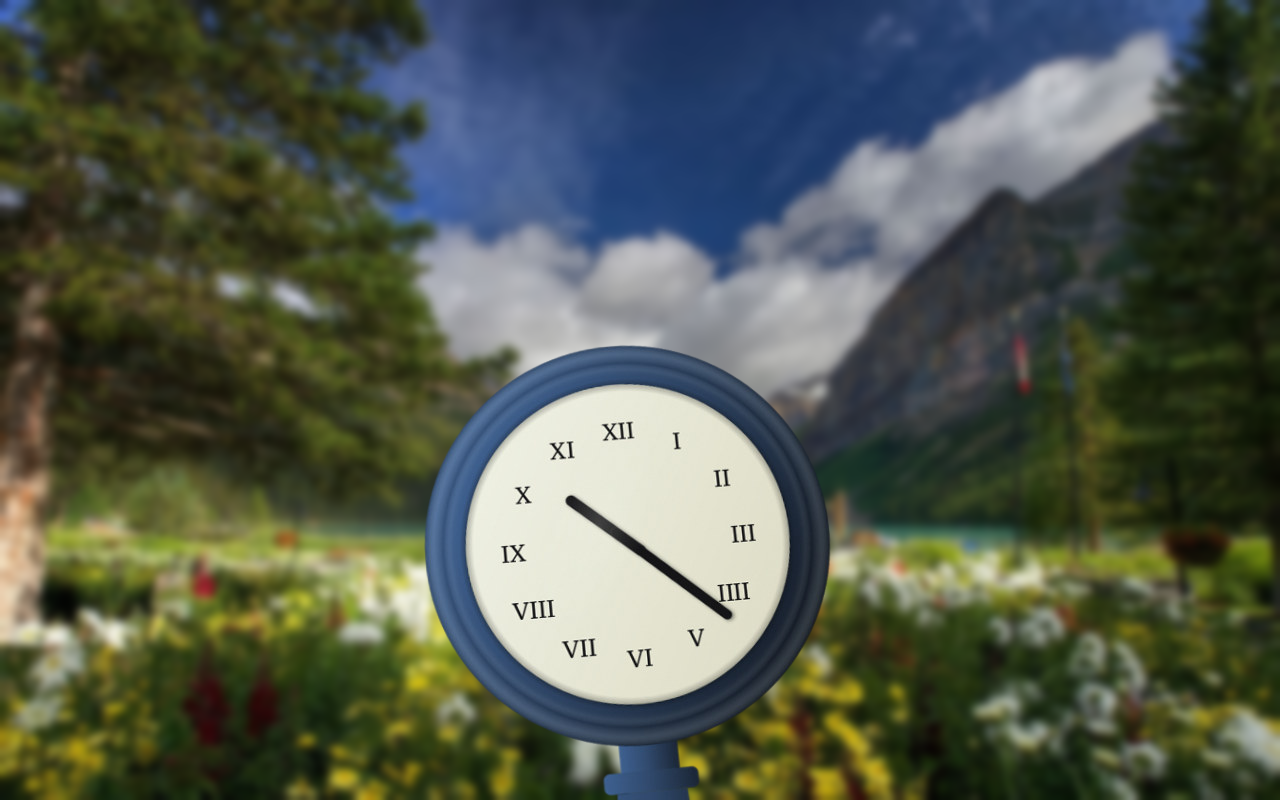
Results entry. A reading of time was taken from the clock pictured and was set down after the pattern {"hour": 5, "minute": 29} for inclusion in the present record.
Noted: {"hour": 10, "minute": 22}
